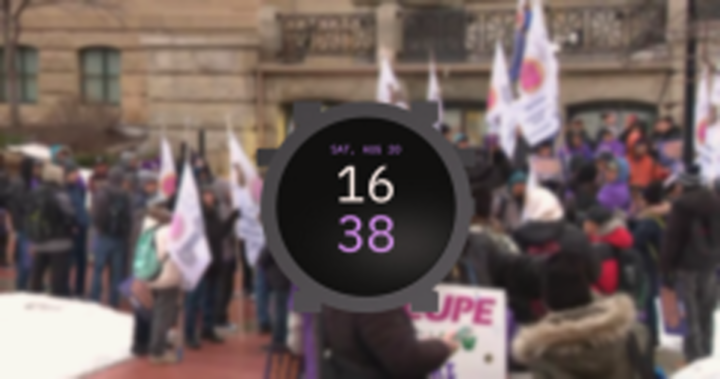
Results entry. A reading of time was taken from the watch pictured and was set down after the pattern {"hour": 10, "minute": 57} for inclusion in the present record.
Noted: {"hour": 16, "minute": 38}
